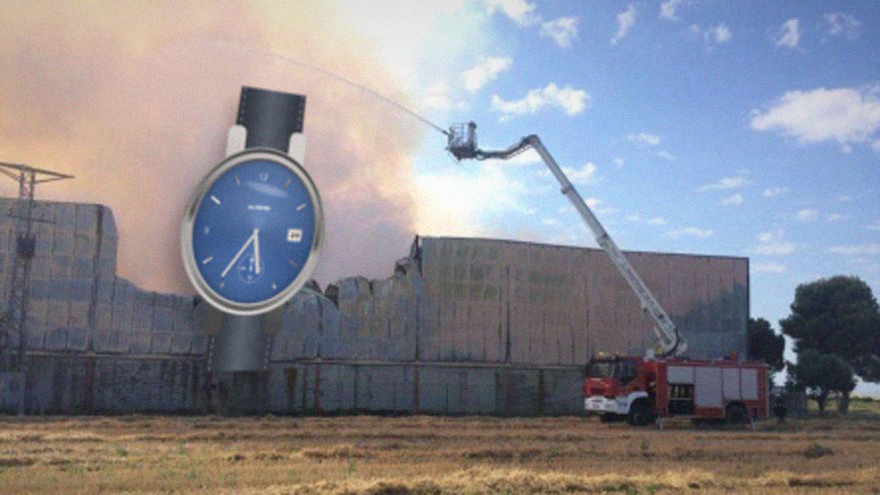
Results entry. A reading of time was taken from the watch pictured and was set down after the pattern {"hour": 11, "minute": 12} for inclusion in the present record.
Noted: {"hour": 5, "minute": 36}
